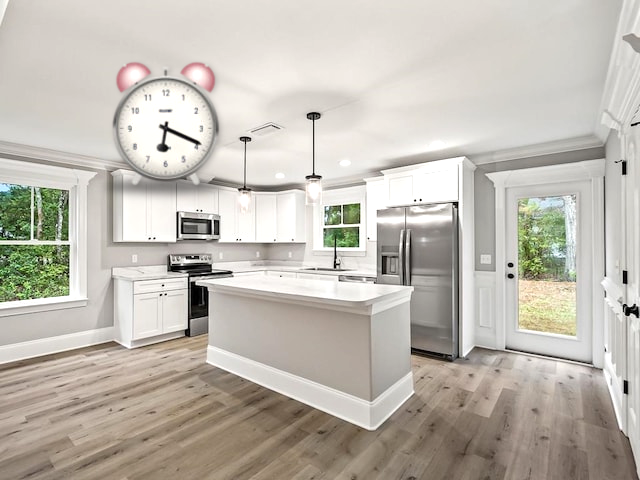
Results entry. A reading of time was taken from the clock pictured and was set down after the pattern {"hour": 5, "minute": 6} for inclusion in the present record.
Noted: {"hour": 6, "minute": 19}
